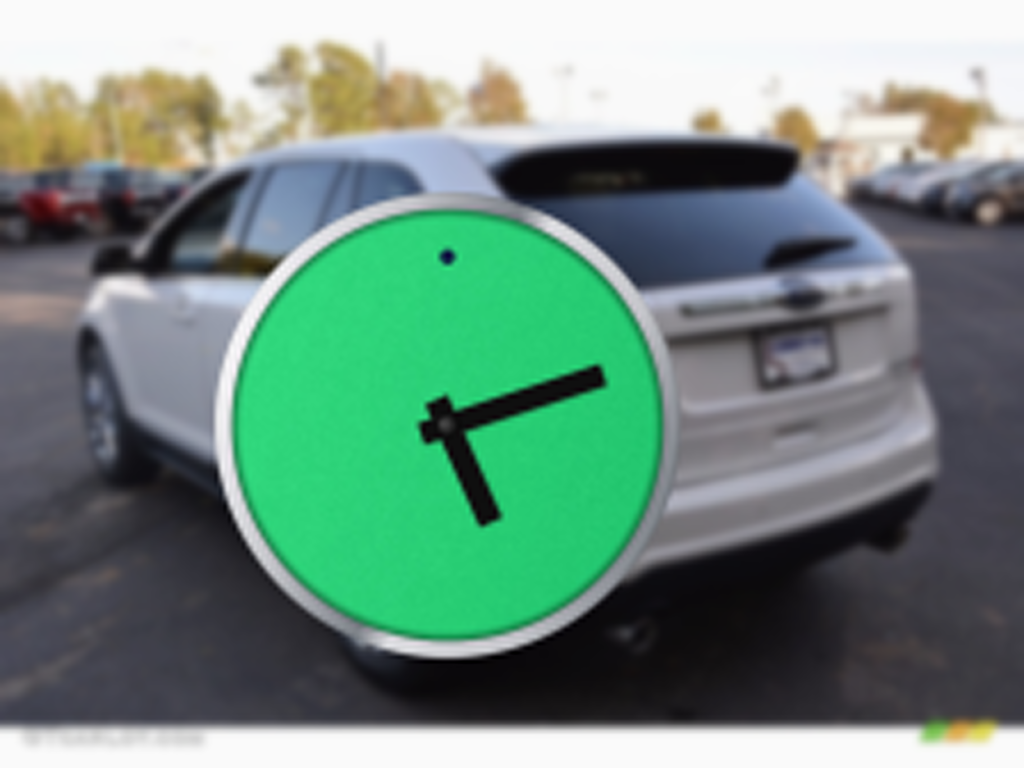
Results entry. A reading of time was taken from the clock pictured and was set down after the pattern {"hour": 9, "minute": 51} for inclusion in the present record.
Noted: {"hour": 5, "minute": 12}
